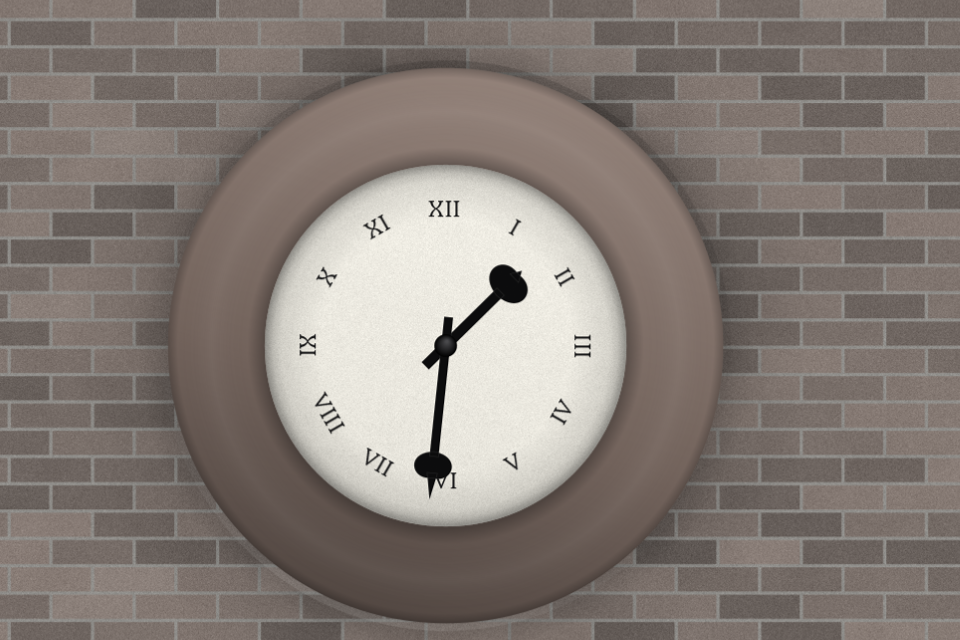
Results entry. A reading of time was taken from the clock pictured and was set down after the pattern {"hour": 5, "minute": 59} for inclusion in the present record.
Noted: {"hour": 1, "minute": 31}
